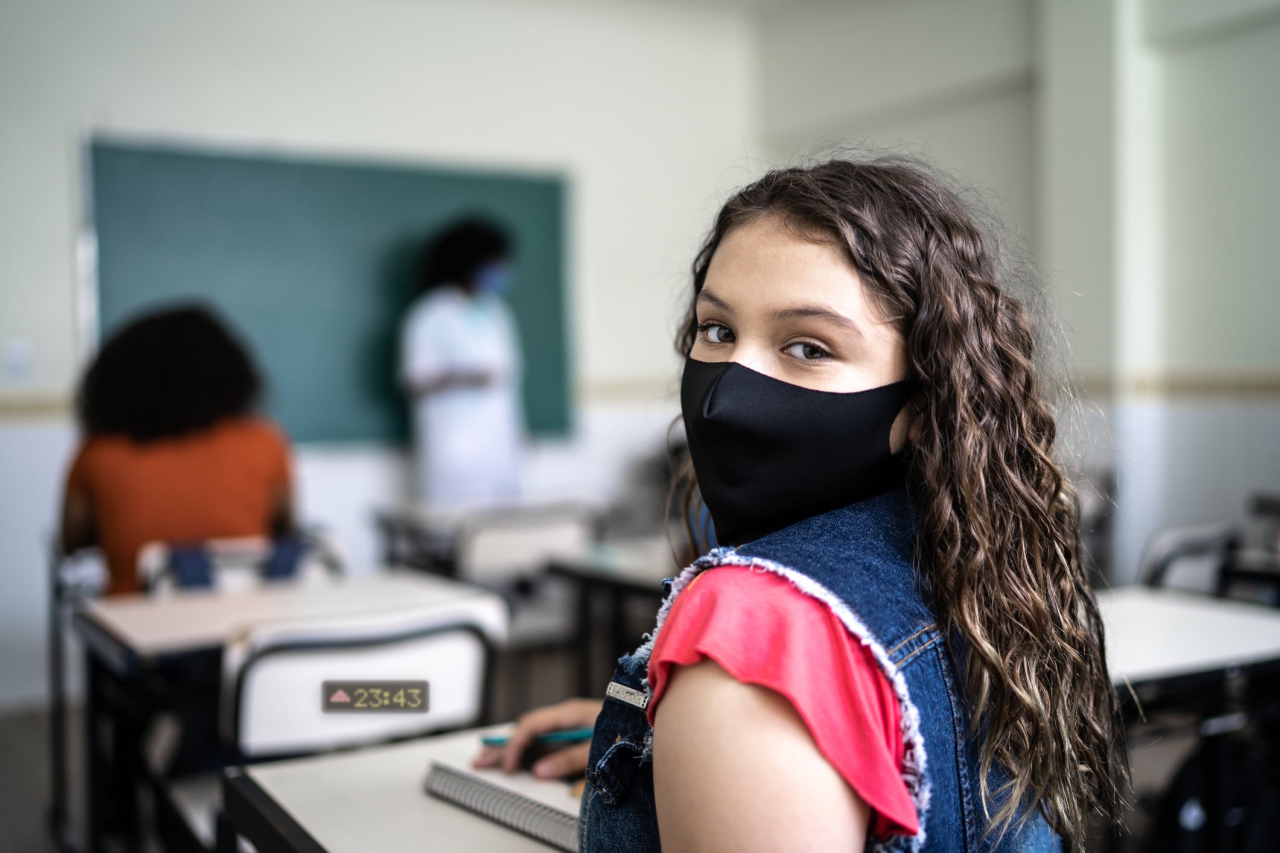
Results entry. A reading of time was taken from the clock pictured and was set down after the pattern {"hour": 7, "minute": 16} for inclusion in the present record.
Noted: {"hour": 23, "minute": 43}
